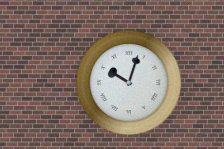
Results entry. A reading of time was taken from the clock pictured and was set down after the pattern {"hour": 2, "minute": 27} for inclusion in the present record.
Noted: {"hour": 10, "minute": 3}
